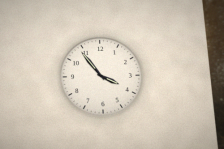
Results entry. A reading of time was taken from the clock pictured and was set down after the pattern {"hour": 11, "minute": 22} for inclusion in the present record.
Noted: {"hour": 3, "minute": 54}
